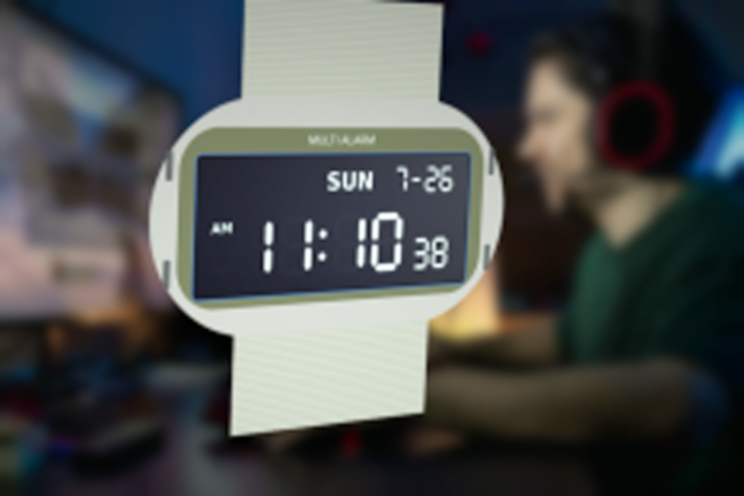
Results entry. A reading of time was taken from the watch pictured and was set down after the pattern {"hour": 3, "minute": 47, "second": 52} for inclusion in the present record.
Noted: {"hour": 11, "minute": 10, "second": 38}
